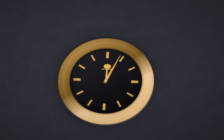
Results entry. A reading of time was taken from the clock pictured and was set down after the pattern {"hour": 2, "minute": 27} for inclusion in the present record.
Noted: {"hour": 12, "minute": 4}
